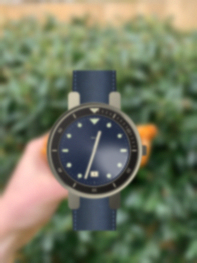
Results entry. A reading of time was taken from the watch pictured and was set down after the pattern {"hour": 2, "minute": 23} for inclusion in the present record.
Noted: {"hour": 12, "minute": 33}
